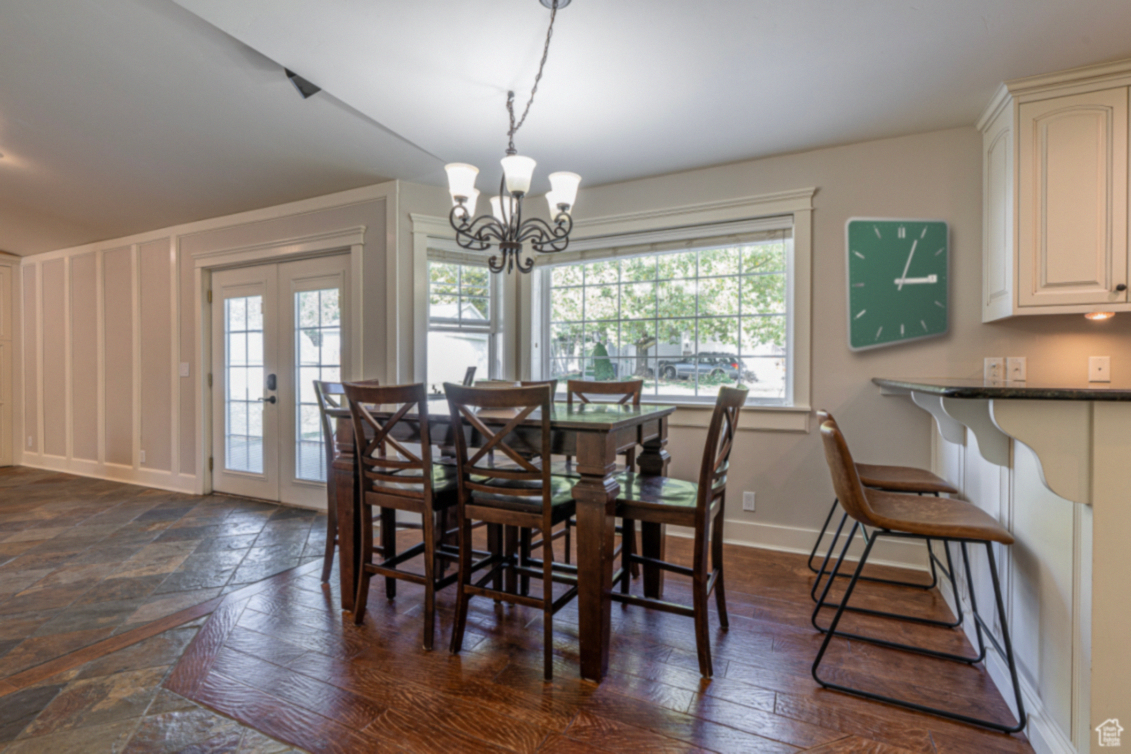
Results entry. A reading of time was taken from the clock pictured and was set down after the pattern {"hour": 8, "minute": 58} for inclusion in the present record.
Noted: {"hour": 3, "minute": 4}
